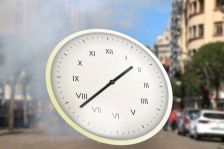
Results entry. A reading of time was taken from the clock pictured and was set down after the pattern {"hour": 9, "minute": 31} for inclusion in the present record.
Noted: {"hour": 1, "minute": 38}
